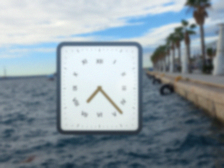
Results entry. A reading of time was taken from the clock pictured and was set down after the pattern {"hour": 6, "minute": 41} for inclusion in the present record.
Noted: {"hour": 7, "minute": 23}
